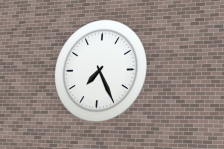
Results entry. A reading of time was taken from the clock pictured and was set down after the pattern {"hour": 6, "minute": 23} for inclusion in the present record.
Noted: {"hour": 7, "minute": 25}
